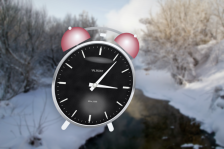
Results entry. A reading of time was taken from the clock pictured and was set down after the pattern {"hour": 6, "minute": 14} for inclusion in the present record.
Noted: {"hour": 3, "minute": 6}
